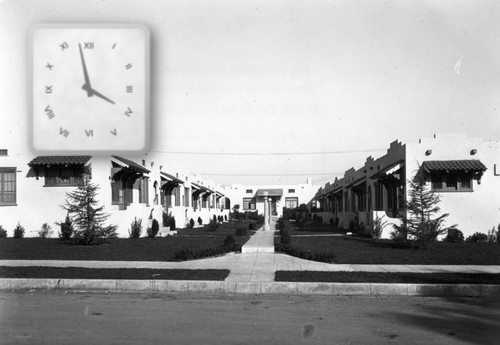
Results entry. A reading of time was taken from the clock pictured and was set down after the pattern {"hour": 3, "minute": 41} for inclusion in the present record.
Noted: {"hour": 3, "minute": 58}
